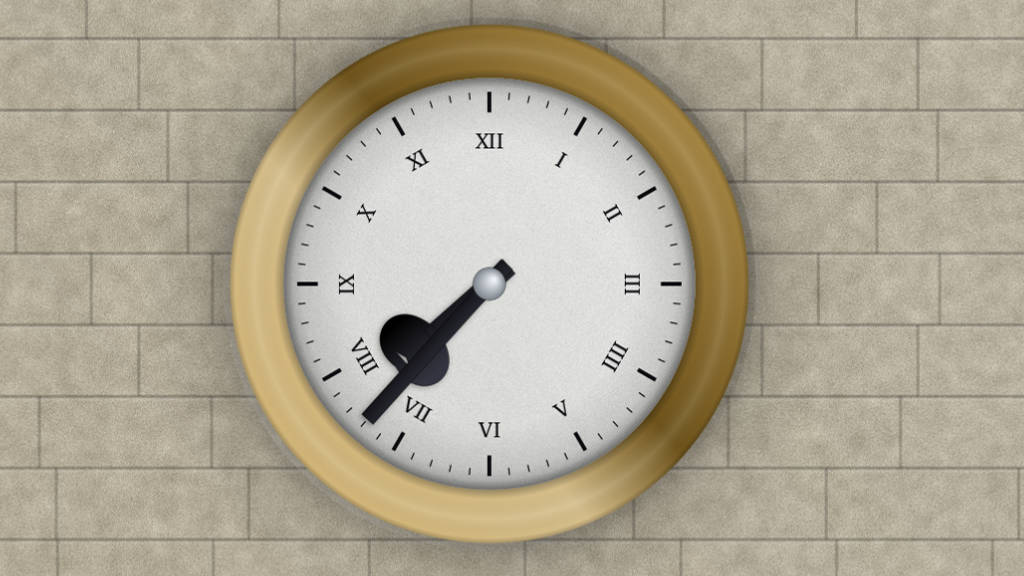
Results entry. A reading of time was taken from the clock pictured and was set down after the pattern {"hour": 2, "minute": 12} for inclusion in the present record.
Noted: {"hour": 7, "minute": 37}
